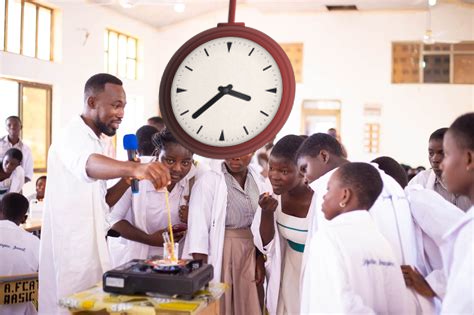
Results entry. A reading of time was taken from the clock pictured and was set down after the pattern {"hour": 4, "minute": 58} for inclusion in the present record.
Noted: {"hour": 3, "minute": 38}
